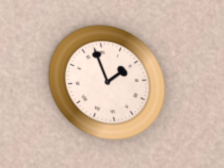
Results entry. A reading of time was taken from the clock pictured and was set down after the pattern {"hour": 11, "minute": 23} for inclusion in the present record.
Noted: {"hour": 1, "minute": 58}
